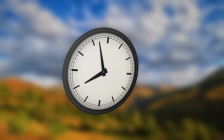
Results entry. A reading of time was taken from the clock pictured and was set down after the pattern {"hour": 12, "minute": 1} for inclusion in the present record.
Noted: {"hour": 7, "minute": 57}
